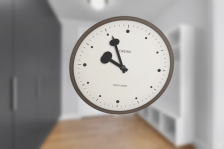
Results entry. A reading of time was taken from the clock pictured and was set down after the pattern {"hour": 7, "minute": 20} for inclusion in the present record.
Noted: {"hour": 9, "minute": 56}
